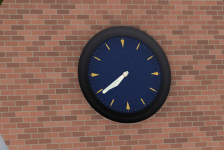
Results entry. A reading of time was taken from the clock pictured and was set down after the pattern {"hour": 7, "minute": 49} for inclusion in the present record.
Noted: {"hour": 7, "minute": 39}
